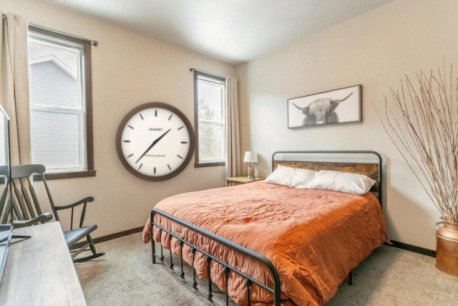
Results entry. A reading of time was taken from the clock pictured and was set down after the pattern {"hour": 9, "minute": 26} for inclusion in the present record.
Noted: {"hour": 1, "minute": 37}
